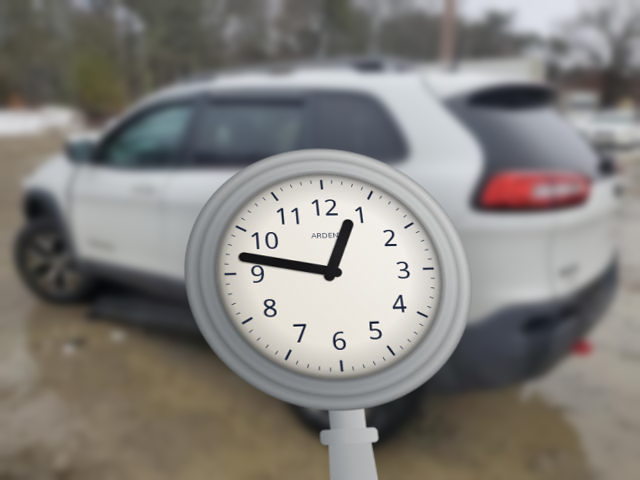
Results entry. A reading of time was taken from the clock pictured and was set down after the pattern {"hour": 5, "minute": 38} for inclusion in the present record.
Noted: {"hour": 12, "minute": 47}
